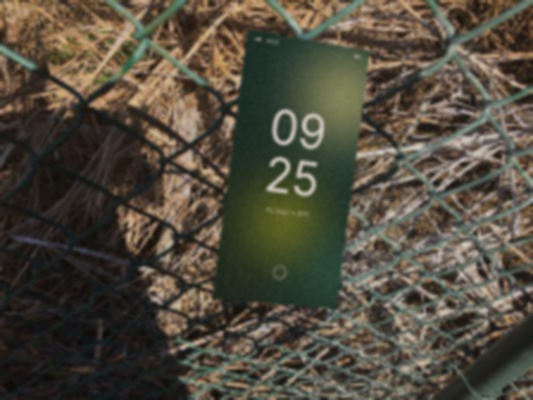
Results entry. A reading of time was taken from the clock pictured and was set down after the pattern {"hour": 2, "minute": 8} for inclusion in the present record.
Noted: {"hour": 9, "minute": 25}
